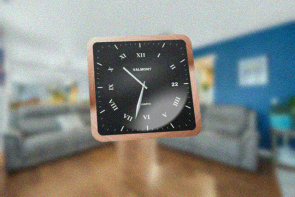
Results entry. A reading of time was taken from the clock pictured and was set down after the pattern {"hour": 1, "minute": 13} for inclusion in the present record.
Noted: {"hour": 10, "minute": 33}
